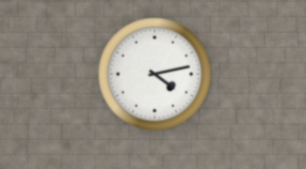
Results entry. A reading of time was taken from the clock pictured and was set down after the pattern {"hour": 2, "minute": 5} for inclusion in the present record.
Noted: {"hour": 4, "minute": 13}
